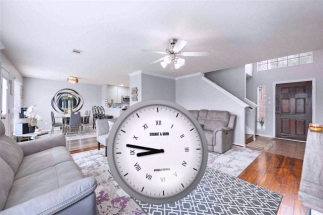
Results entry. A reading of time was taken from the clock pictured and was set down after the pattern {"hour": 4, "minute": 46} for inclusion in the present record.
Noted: {"hour": 8, "minute": 47}
